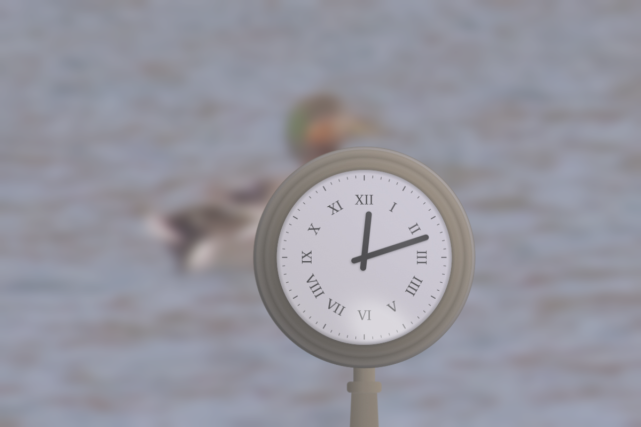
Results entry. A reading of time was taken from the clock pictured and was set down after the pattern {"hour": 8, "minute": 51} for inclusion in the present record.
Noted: {"hour": 12, "minute": 12}
